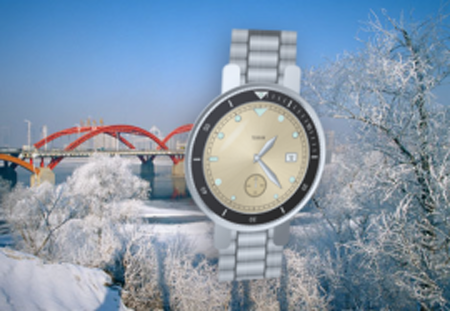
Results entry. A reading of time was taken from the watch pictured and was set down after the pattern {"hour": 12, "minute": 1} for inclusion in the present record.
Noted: {"hour": 1, "minute": 23}
